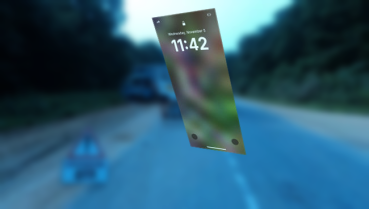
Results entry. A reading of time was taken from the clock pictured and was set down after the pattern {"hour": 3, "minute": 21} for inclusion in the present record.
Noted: {"hour": 11, "minute": 42}
